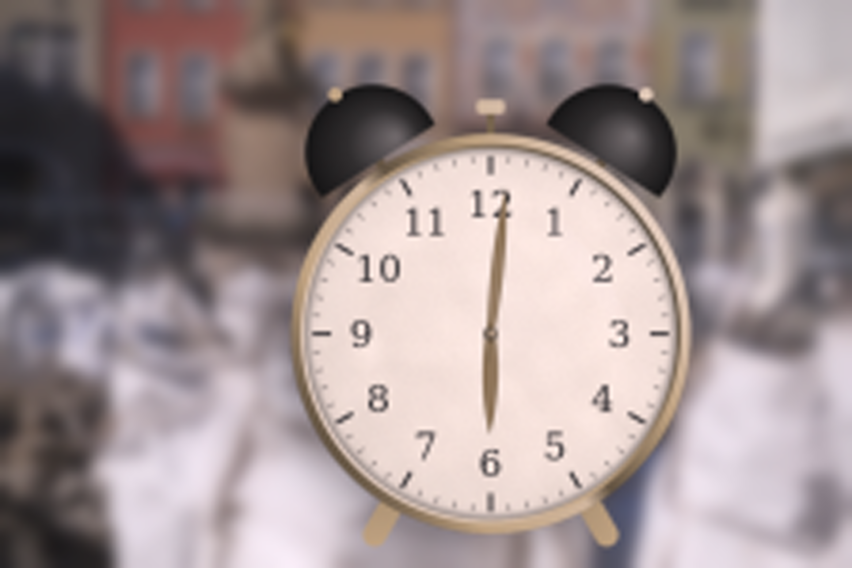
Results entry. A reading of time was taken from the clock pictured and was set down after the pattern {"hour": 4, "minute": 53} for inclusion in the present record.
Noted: {"hour": 6, "minute": 1}
